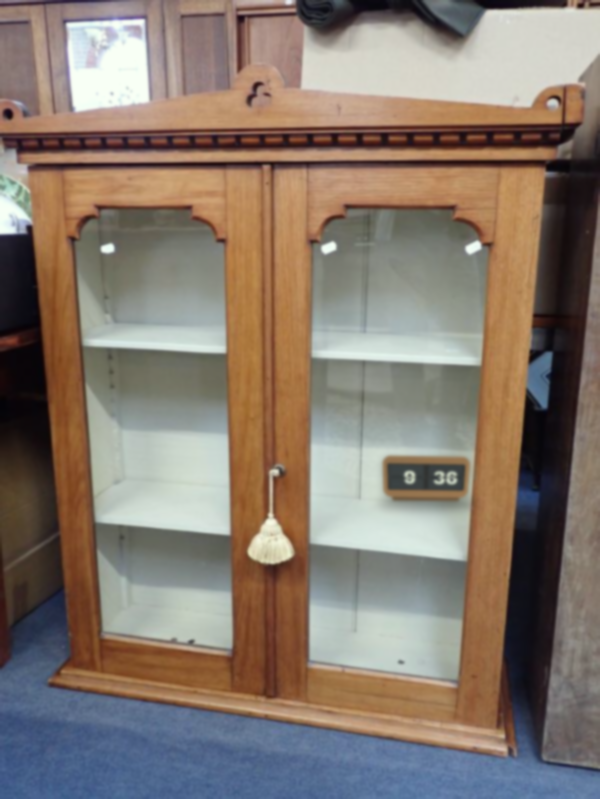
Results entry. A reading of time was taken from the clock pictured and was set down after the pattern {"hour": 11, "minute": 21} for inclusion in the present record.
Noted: {"hour": 9, "minute": 36}
